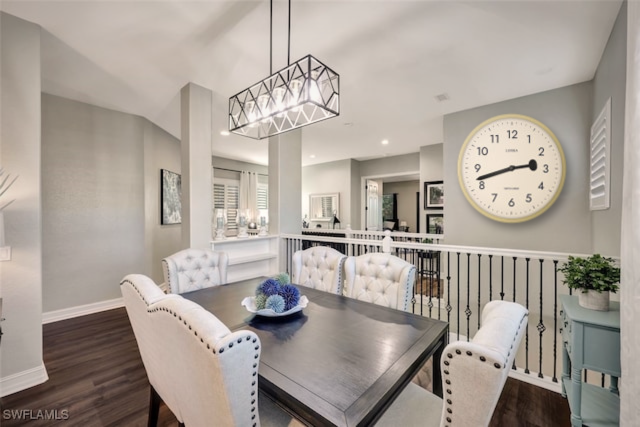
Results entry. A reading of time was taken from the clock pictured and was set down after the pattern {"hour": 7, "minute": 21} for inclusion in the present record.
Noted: {"hour": 2, "minute": 42}
